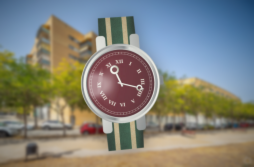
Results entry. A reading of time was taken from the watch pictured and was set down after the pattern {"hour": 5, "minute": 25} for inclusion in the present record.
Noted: {"hour": 11, "minute": 18}
